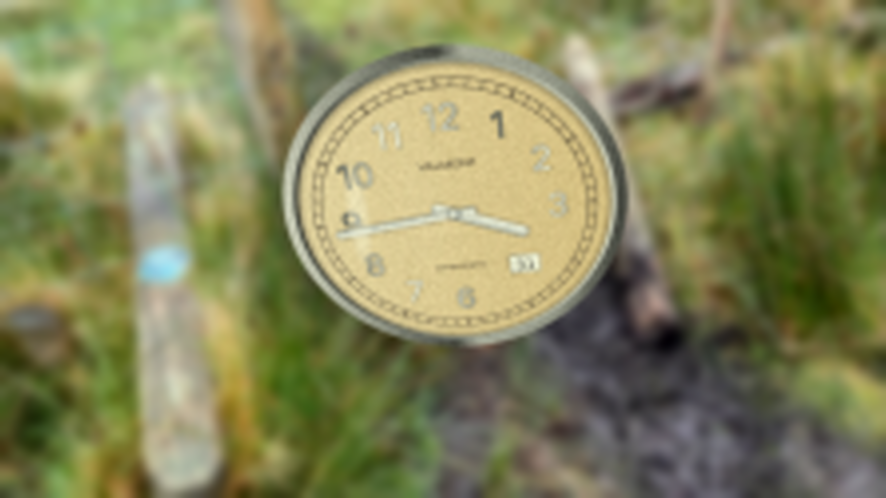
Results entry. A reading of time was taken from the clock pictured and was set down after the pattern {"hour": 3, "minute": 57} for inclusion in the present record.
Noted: {"hour": 3, "minute": 44}
